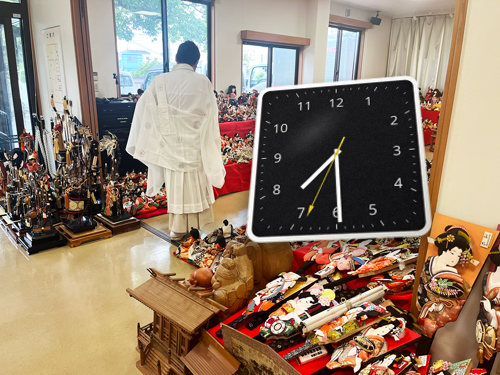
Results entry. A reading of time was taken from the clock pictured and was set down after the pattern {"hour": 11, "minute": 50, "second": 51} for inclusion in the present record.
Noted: {"hour": 7, "minute": 29, "second": 34}
